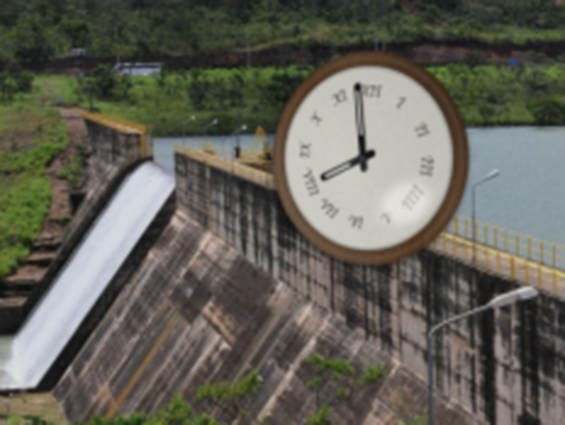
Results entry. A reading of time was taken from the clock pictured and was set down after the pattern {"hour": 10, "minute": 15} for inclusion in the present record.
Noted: {"hour": 7, "minute": 58}
